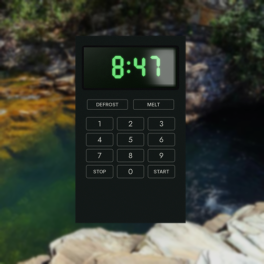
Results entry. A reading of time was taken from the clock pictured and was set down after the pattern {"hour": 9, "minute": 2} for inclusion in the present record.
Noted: {"hour": 8, "minute": 47}
